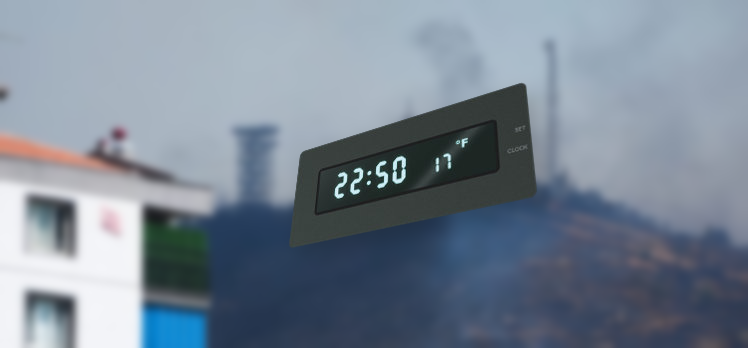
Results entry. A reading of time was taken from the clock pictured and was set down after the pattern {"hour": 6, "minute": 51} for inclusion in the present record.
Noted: {"hour": 22, "minute": 50}
